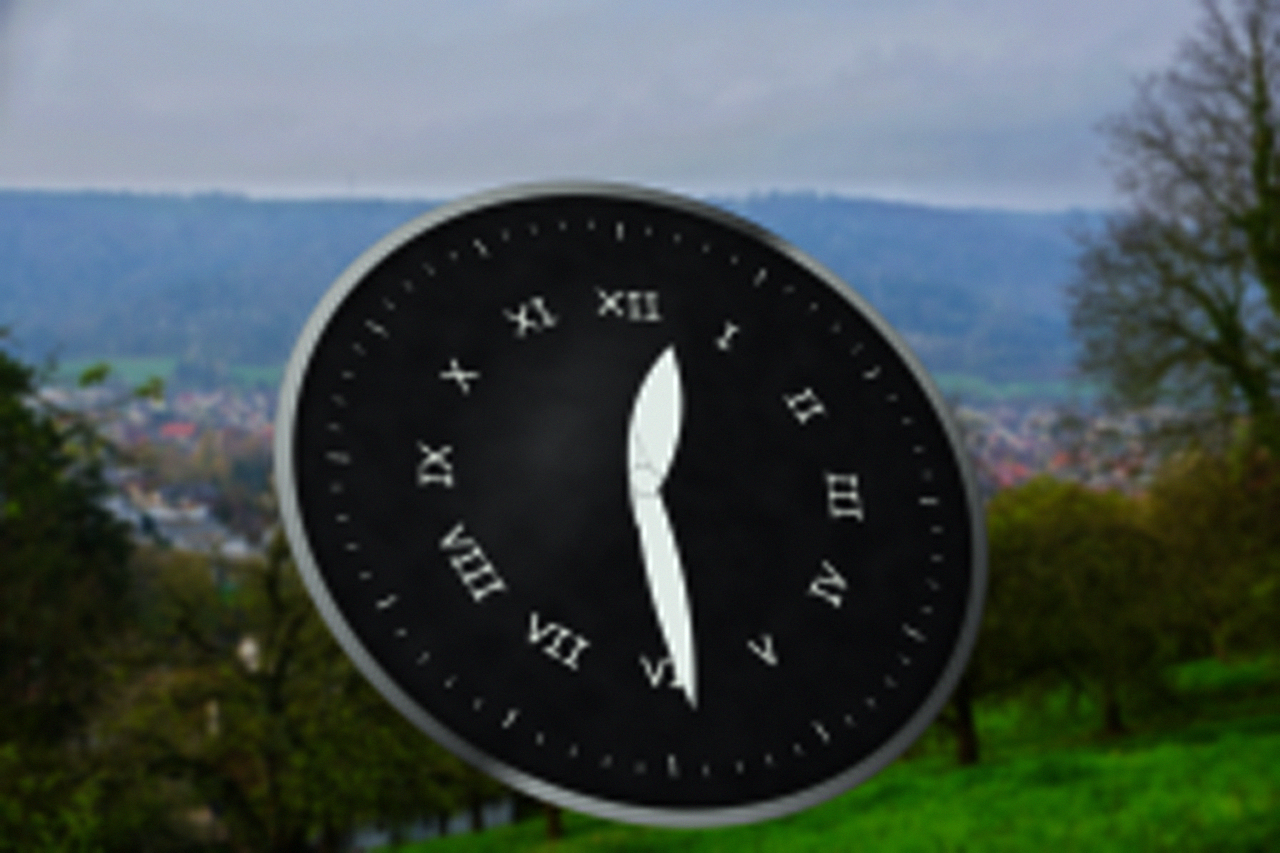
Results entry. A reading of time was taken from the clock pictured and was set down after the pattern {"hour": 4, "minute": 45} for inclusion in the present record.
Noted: {"hour": 12, "minute": 29}
